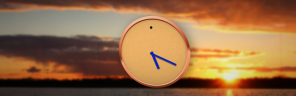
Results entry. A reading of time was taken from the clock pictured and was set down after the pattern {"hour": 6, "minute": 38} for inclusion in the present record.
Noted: {"hour": 5, "minute": 19}
